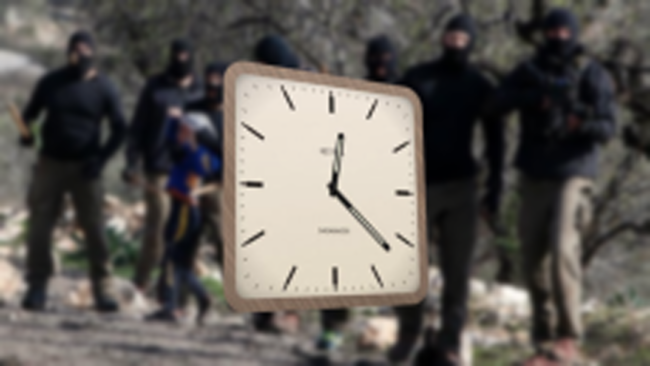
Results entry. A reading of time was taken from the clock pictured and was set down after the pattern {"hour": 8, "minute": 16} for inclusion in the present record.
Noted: {"hour": 12, "minute": 22}
